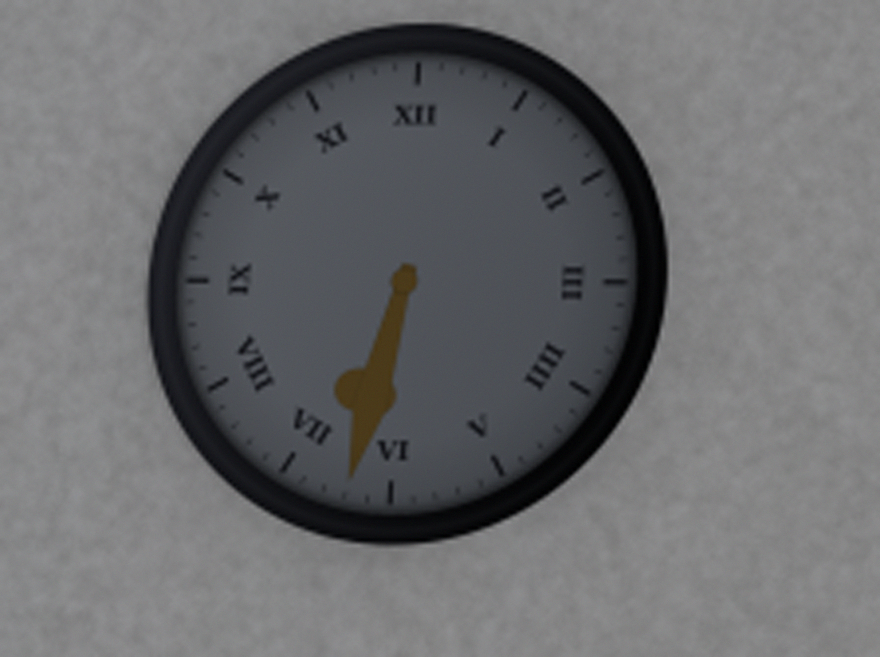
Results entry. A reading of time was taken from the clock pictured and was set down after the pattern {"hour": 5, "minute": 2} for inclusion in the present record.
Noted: {"hour": 6, "minute": 32}
